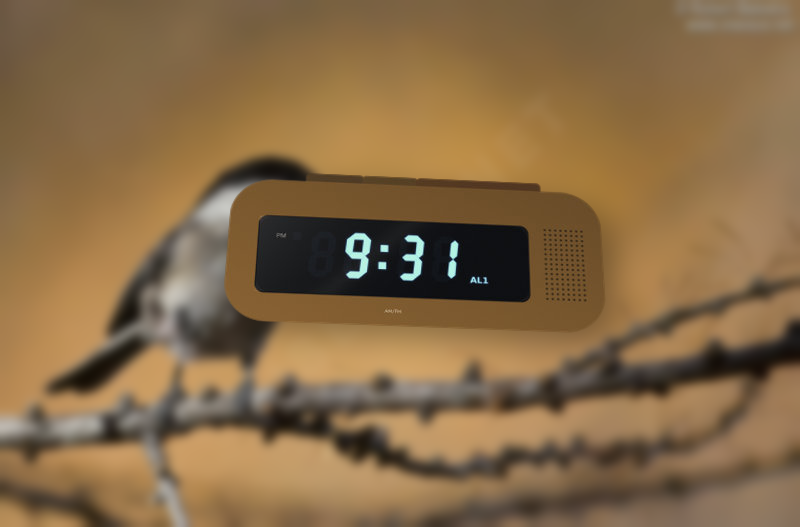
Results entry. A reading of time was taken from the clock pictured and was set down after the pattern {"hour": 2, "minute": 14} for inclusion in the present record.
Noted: {"hour": 9, "minute": 31}
